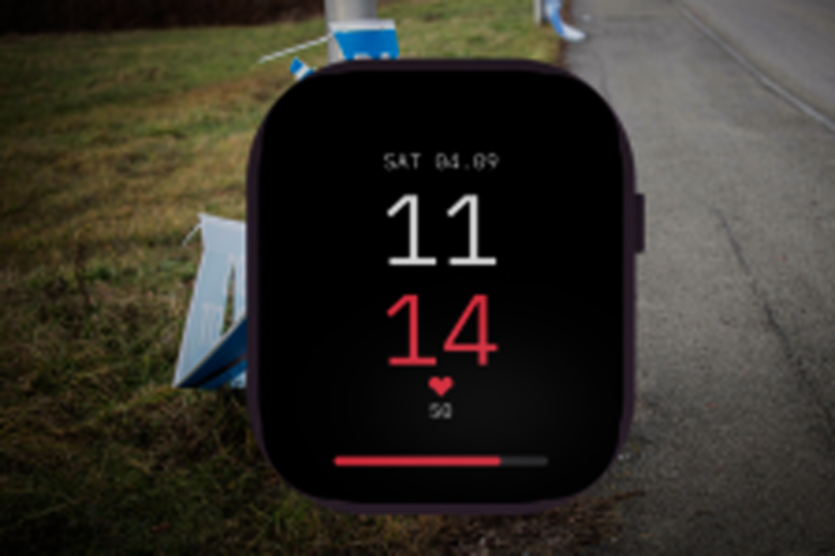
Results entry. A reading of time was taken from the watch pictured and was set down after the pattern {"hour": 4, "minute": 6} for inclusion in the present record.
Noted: {"hour": 11, "minute": 14}
